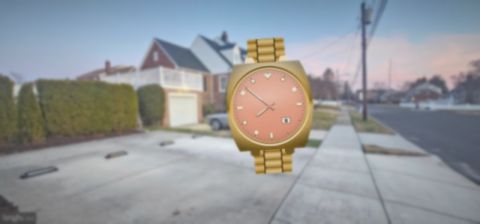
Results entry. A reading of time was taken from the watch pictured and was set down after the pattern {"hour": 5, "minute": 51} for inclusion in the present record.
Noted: {"hour": 7, "minute": 52}
